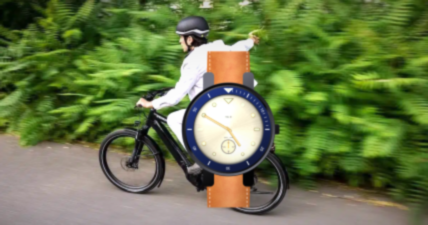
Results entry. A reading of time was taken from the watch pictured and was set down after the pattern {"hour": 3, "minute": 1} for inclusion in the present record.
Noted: {"hour": 4, "minute": 50}
